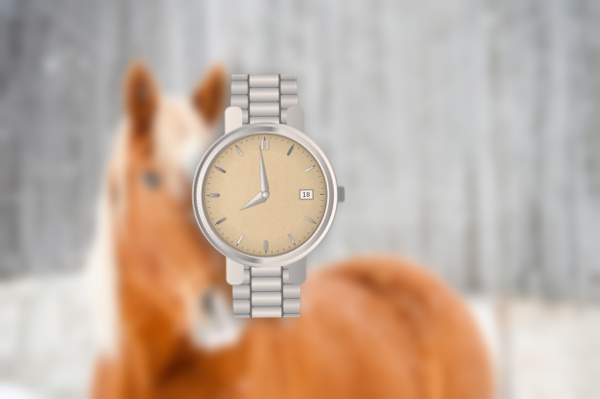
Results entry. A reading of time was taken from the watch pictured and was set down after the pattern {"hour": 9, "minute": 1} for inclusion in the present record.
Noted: {"hour": 7, "minute": 59}
